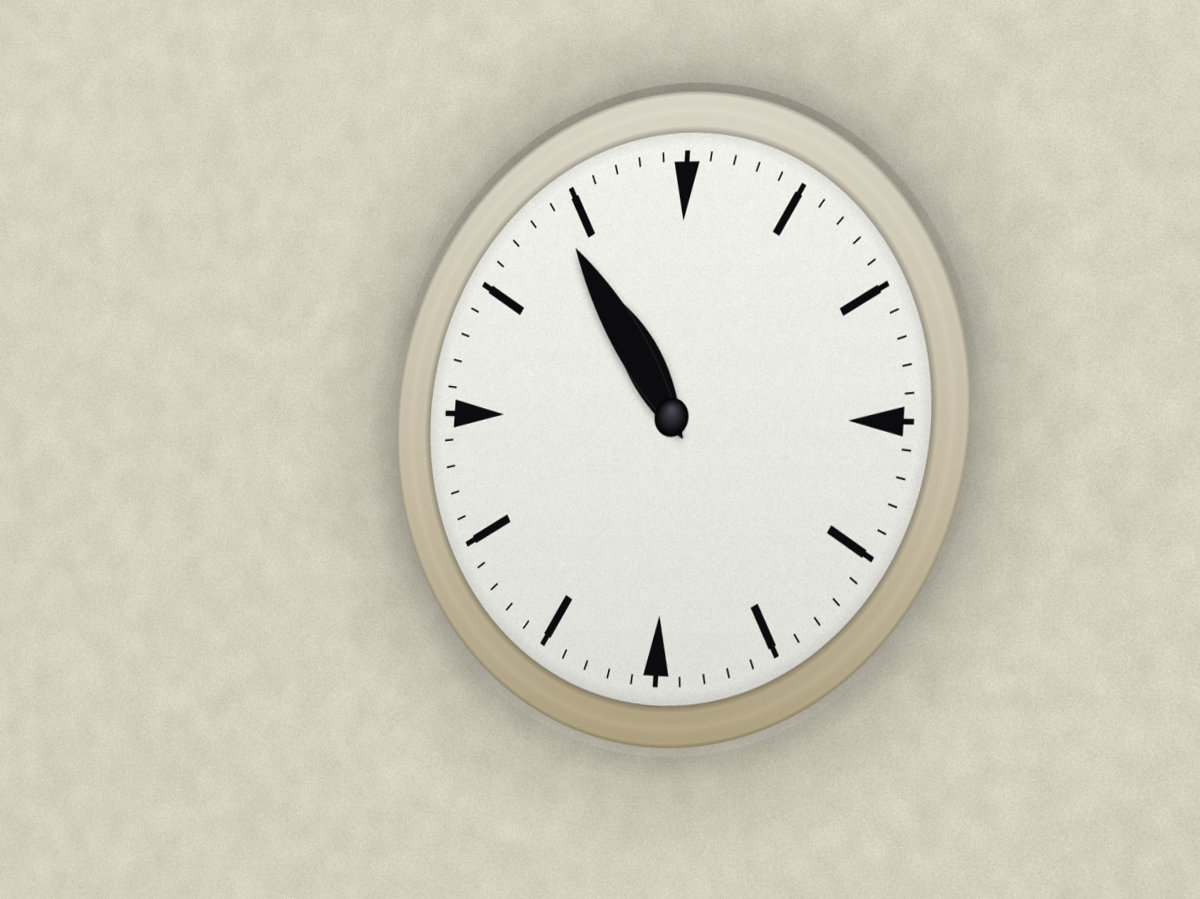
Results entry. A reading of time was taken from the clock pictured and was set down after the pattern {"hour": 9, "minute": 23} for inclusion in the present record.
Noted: {"hour": 10, "minute": 54}
